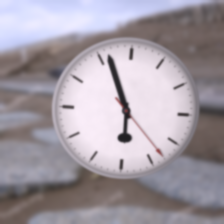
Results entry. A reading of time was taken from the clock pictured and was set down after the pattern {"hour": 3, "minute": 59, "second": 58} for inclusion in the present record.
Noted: {"hour": 5, "minute": 56, "second": 23}
